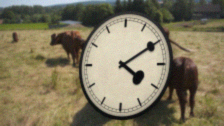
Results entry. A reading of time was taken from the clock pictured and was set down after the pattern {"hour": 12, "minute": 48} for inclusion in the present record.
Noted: {"hour": 4, "minute": 10}
